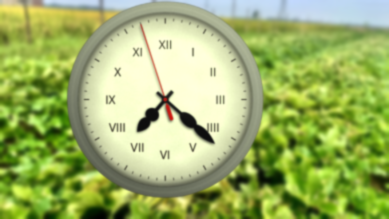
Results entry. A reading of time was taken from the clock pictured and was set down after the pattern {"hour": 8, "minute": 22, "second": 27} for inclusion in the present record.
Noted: {"hour": 7, "minute": 21, "second": 57}
